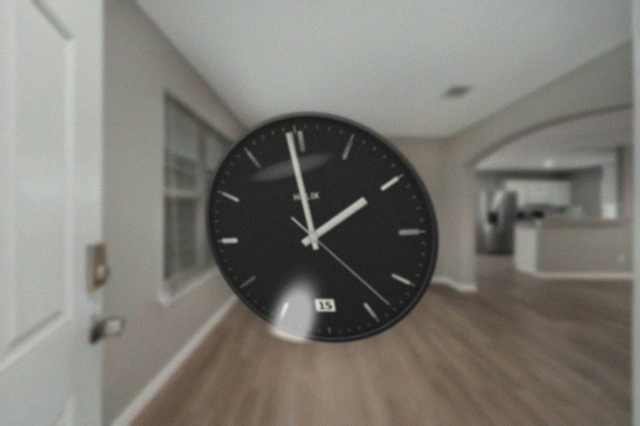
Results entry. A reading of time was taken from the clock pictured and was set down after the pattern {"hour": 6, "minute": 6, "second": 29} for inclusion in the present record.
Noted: {"hour": 1, "minute": 59, "second": 23}
